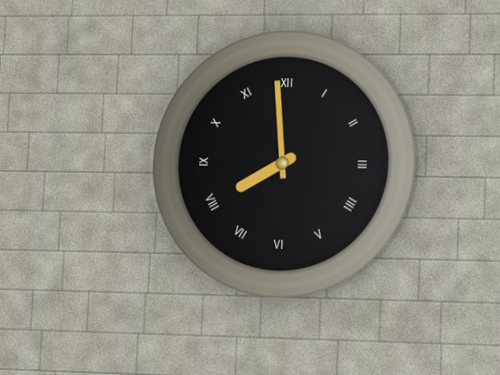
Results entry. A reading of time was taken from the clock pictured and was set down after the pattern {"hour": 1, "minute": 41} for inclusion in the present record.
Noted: {"hour": 7, "minute": 59}
